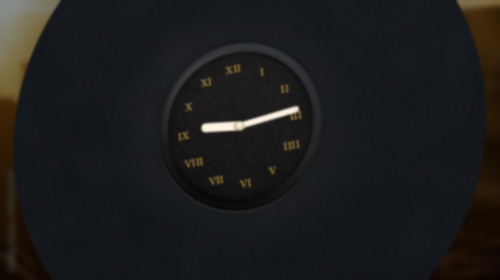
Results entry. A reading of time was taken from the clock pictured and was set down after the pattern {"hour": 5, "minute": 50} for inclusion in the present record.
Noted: {"hour": 9, "minute": 14}
